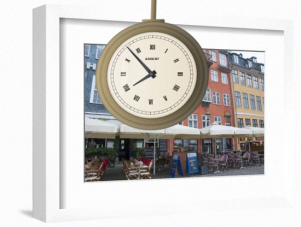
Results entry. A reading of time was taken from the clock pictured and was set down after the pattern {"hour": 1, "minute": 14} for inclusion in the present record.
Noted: {"hour": 7, "minute": 53}
